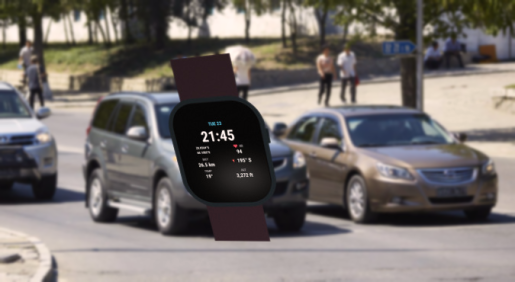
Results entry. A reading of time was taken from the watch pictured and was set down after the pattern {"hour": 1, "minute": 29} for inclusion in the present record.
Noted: {"hour": 21, "minute": 45}
